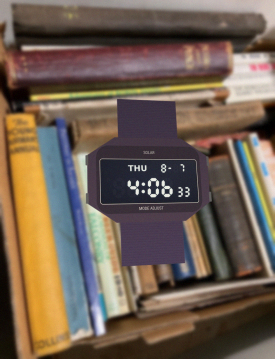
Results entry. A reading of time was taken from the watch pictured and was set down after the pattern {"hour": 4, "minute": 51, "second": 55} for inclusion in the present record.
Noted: {"hour": 4, "minute": 6, "second": 33}
